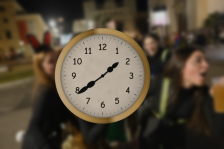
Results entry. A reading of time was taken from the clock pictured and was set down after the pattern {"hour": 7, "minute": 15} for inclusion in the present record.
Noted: {"hour": 1, "minute": 39}
